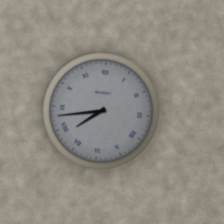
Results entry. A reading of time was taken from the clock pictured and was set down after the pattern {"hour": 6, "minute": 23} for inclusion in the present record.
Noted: {"hour": 7, "minute": 43}
